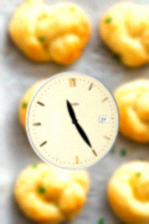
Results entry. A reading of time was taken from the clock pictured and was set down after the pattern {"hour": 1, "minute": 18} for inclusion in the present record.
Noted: {"hour": 11, "minute": 25}
